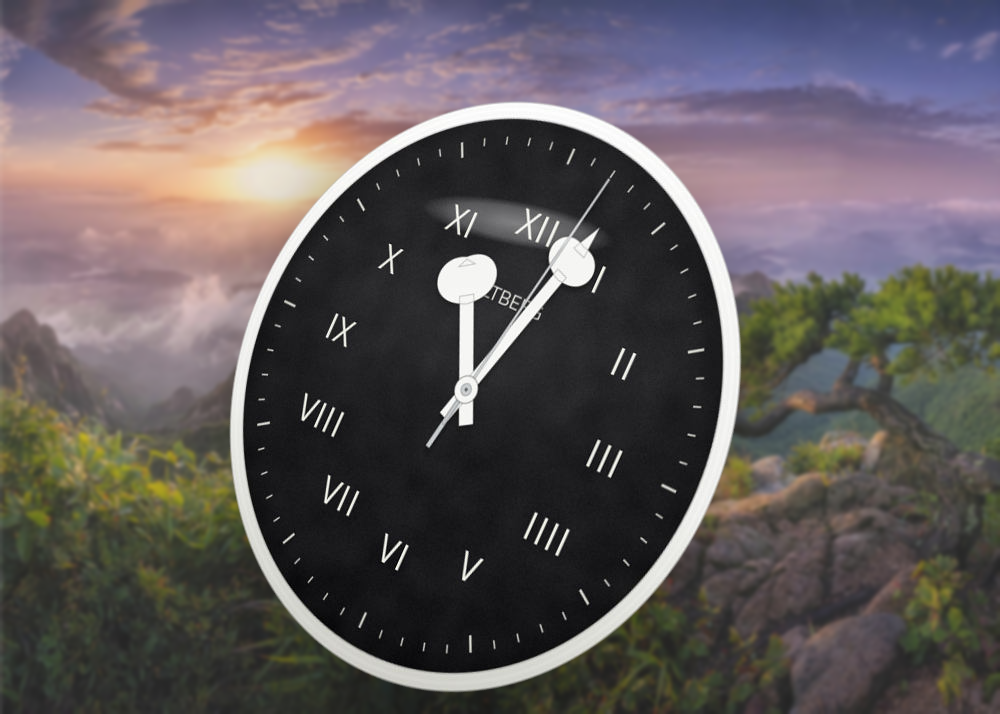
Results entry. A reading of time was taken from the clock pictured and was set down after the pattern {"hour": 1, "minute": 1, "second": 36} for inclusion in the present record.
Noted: {"hour": 11, "minute": 3, "second": 2}
